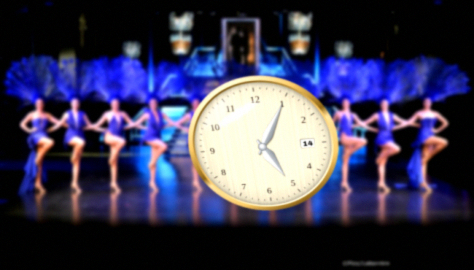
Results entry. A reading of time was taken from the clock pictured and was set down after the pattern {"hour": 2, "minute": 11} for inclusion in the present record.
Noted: {"hour": 5, "minute": 5}
